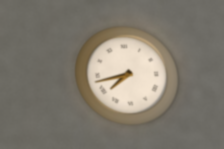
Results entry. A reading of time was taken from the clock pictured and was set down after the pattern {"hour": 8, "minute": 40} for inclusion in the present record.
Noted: {"hour": 7, "minute": 43}
